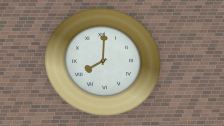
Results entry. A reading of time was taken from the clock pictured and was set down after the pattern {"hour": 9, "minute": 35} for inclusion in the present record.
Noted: {"hour": 8, "minute": 1}
